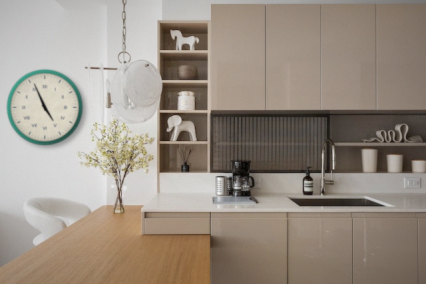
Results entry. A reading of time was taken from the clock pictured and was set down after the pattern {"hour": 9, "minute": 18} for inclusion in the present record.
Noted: {"hour": 4, "minute": 56}
